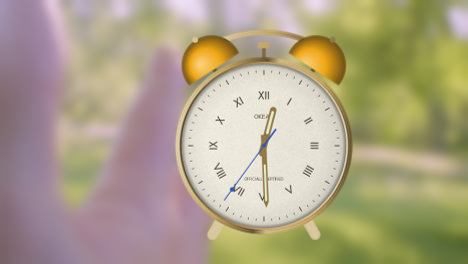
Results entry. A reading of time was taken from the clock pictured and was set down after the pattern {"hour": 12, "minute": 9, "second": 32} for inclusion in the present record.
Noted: {"hour": 12, "minute": 29, "second": 36}
